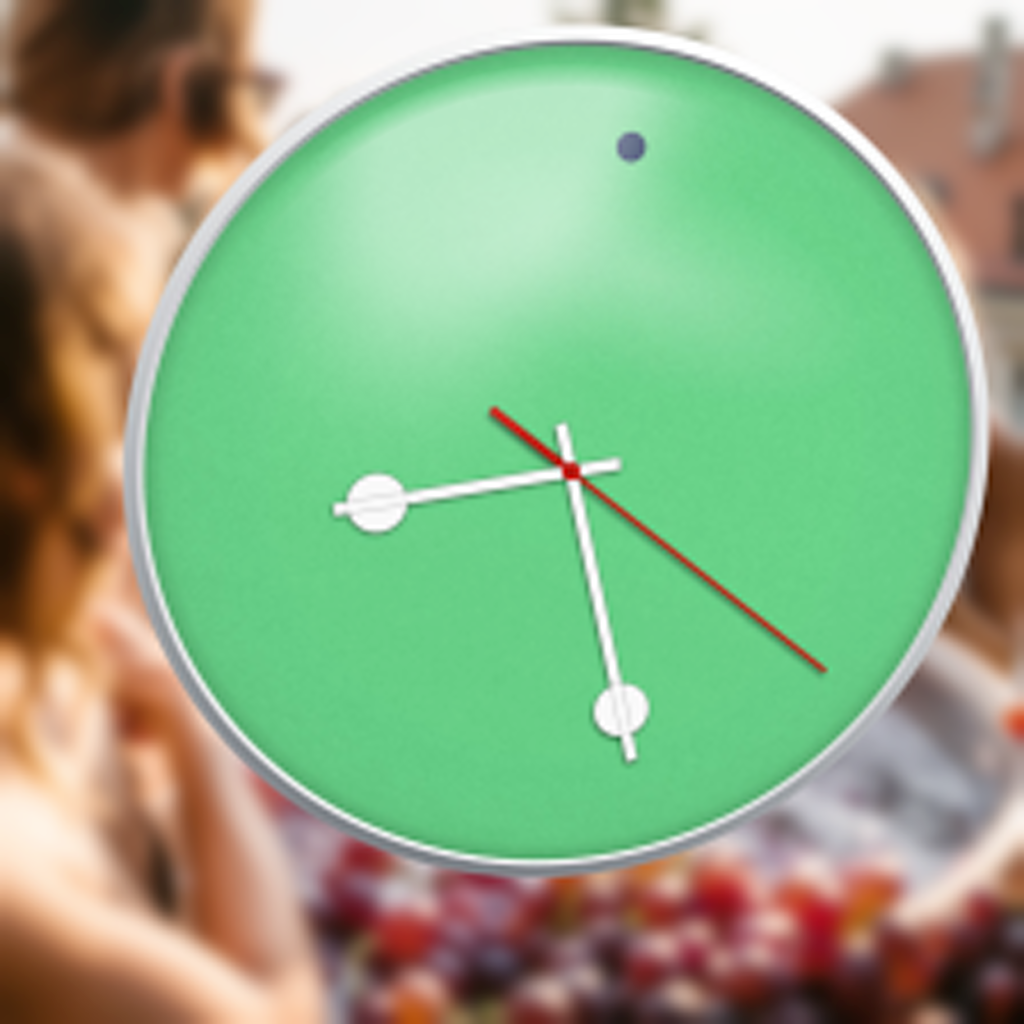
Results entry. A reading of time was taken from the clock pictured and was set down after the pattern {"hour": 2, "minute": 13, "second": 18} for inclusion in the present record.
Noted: {"hour": 8, "minute": 26, "second": 20}
